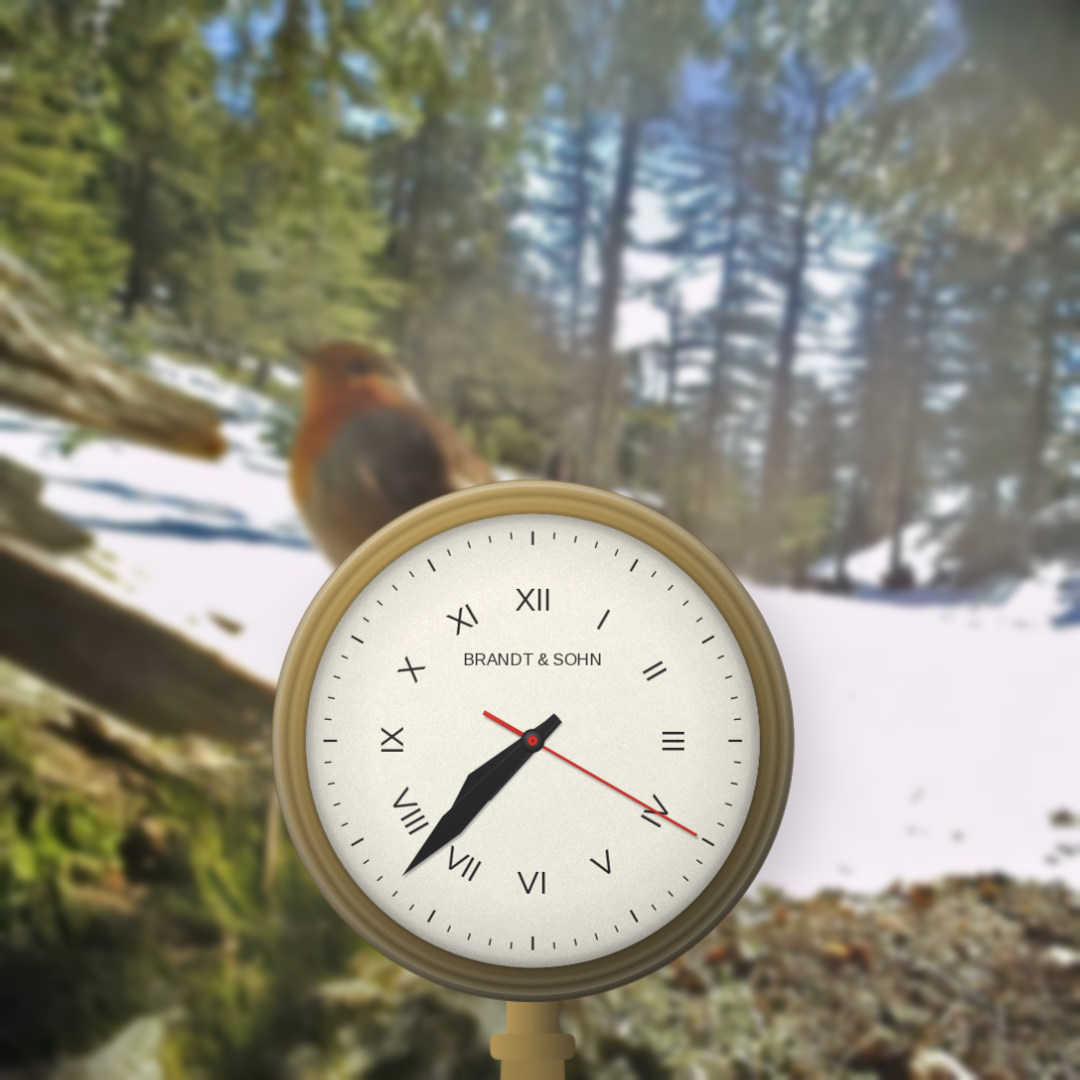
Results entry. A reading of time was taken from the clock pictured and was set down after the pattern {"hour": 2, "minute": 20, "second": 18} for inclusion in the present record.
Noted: {"hour": 7, "minute": 37, "second": 20}
